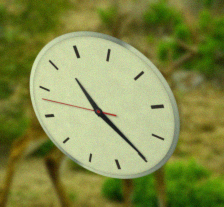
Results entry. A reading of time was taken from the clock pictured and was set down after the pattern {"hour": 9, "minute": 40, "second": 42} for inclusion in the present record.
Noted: {"hour": 11, "minute": 24, "second": 48}
